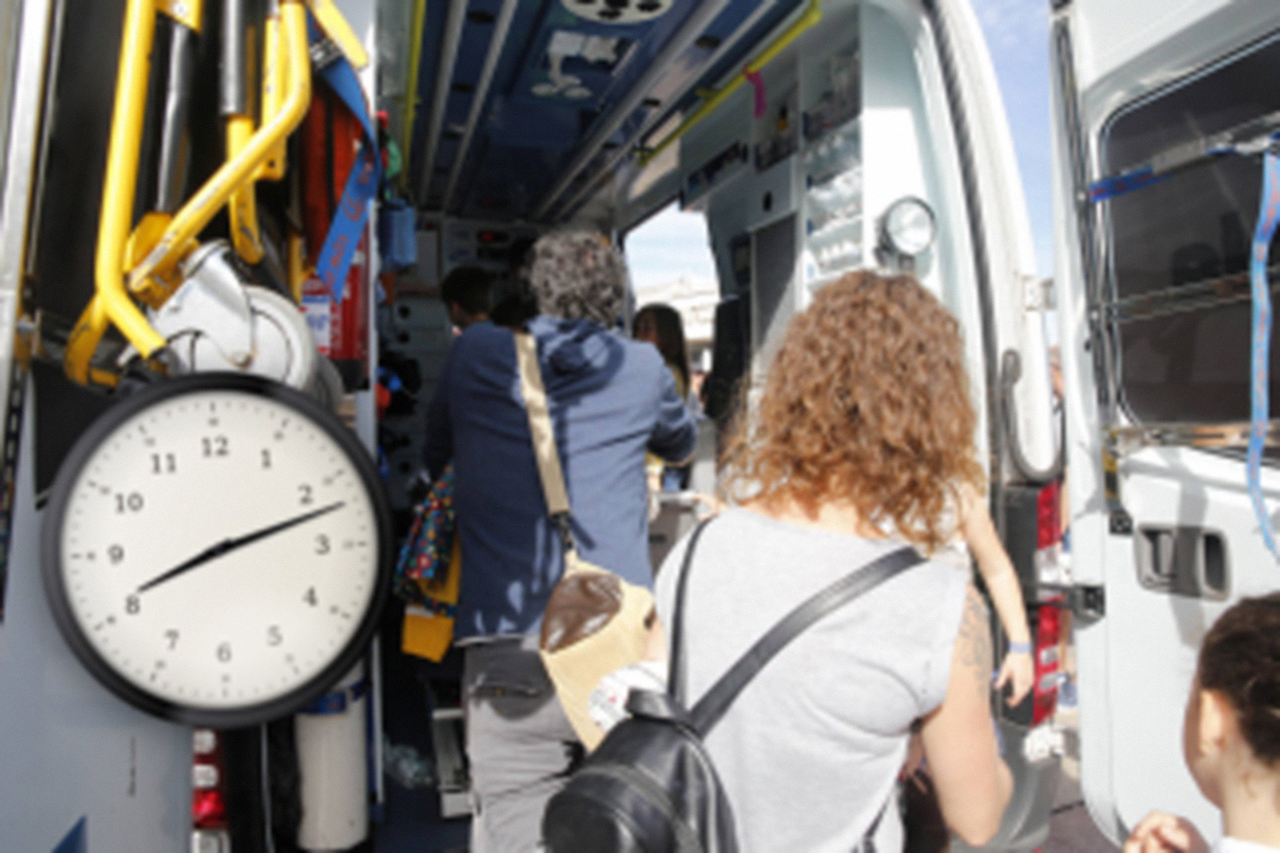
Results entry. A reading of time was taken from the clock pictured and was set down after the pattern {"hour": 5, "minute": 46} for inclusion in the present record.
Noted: {"hour": 8, "minute": 12}
